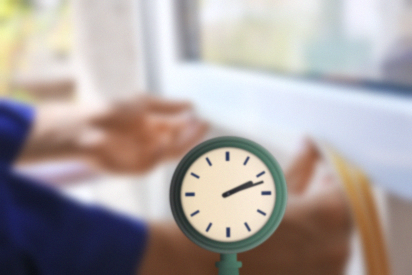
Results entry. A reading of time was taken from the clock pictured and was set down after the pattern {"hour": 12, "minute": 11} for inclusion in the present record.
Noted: {"hour": 2, "minute": 12}
